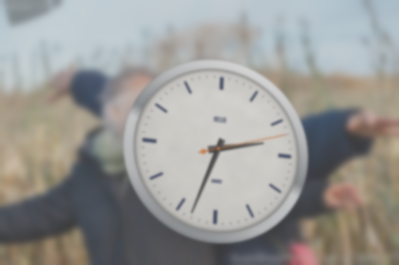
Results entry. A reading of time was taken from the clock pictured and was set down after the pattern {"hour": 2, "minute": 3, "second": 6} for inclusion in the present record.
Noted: {"hour": 2, "minute": 33, "second": 12}
